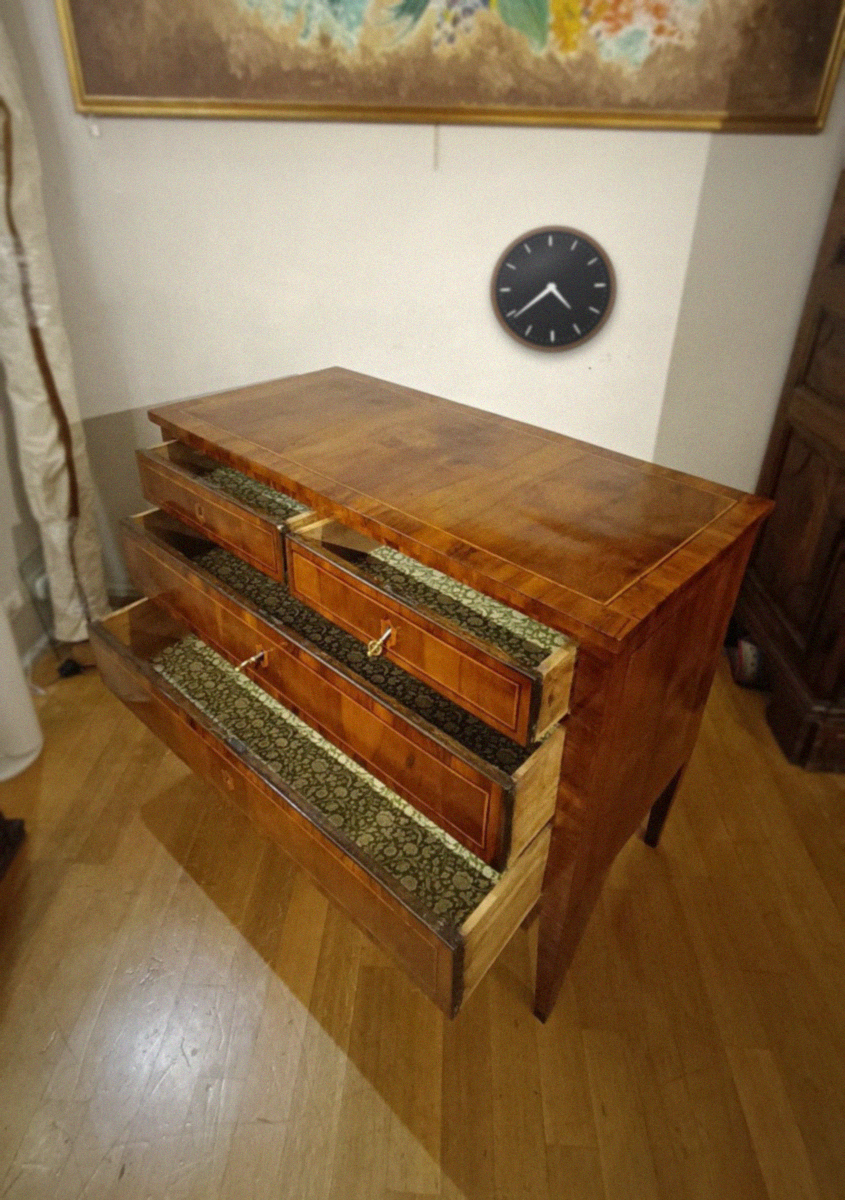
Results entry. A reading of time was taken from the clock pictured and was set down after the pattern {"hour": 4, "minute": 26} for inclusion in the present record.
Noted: {"hour": 4, "minute": 39}
